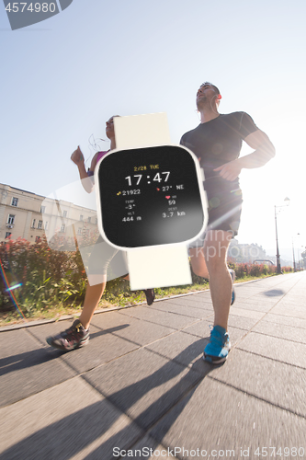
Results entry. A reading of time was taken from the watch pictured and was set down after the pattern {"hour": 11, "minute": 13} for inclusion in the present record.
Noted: {"hour": 17, "minute": 47}
